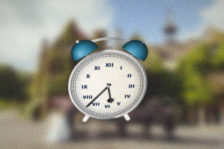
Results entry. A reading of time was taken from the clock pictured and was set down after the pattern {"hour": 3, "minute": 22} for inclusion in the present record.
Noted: {"hour": 5, "minute": 37}
